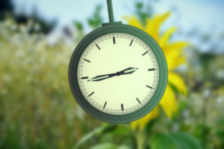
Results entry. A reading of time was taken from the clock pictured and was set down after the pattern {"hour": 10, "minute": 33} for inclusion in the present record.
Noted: {"hour": 2, "minute": 44}
